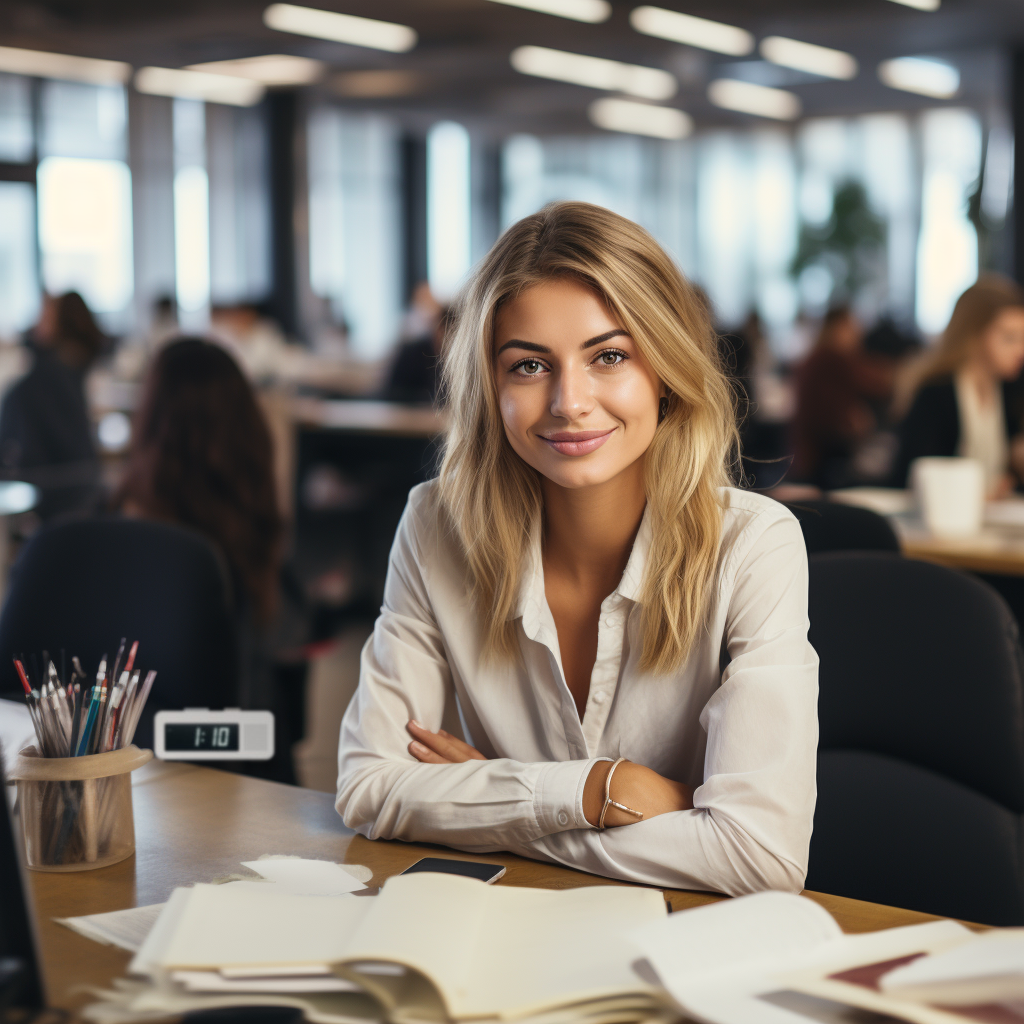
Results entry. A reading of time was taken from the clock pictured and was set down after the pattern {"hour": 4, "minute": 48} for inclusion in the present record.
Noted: {"hour": 1, "minute": 10}
